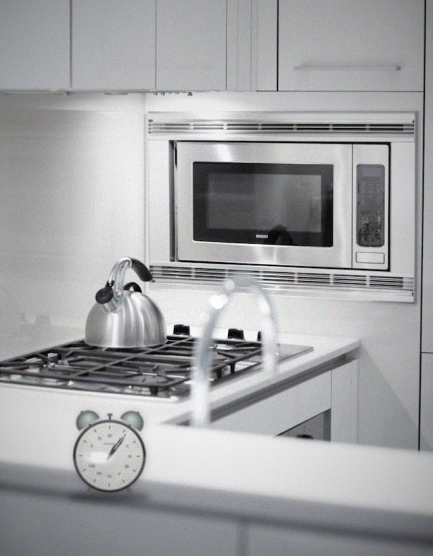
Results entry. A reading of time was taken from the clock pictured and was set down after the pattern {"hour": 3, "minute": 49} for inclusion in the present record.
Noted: {"hour": 1, "minute": 6}
